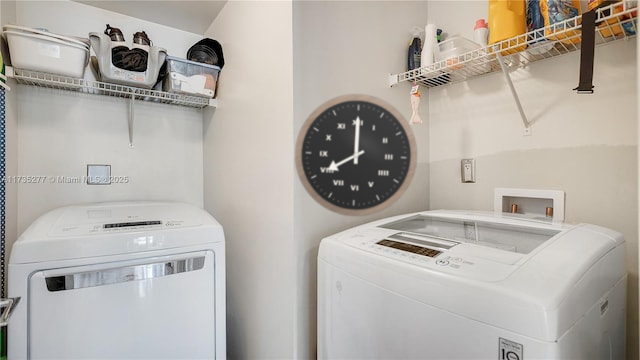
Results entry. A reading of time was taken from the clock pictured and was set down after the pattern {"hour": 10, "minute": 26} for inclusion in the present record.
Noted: {"hour": 8, "minute": 0}
